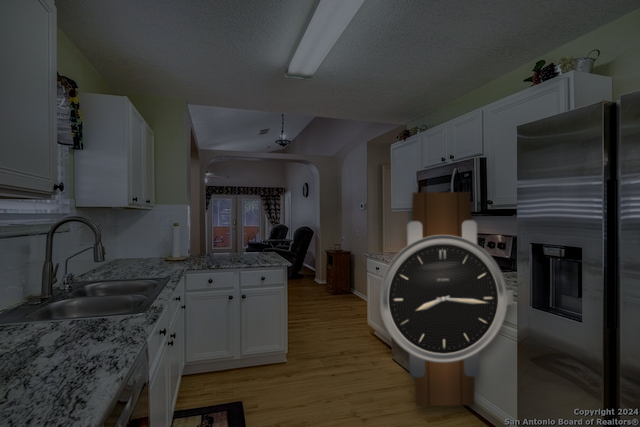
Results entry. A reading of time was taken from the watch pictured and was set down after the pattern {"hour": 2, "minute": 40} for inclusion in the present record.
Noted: {"hour": 8, "minute": 16}
